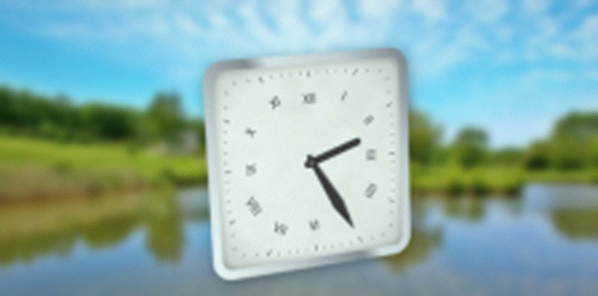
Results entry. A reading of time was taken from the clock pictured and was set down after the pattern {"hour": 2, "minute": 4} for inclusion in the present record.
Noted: {"hour": 2, "minute": 25}
